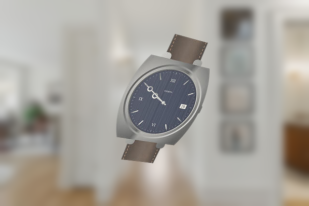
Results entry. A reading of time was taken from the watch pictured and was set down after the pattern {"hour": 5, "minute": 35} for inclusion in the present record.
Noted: {"hour": 9, "minute": 50}
